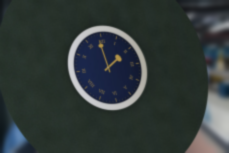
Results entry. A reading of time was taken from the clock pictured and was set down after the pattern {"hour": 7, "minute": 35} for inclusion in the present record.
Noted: {"hour": 1, "minute": 59}
